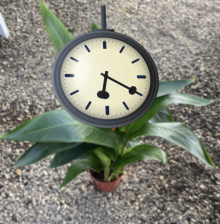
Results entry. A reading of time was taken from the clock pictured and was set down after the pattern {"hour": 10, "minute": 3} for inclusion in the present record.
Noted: {"hour": 6, "minute": 20}
